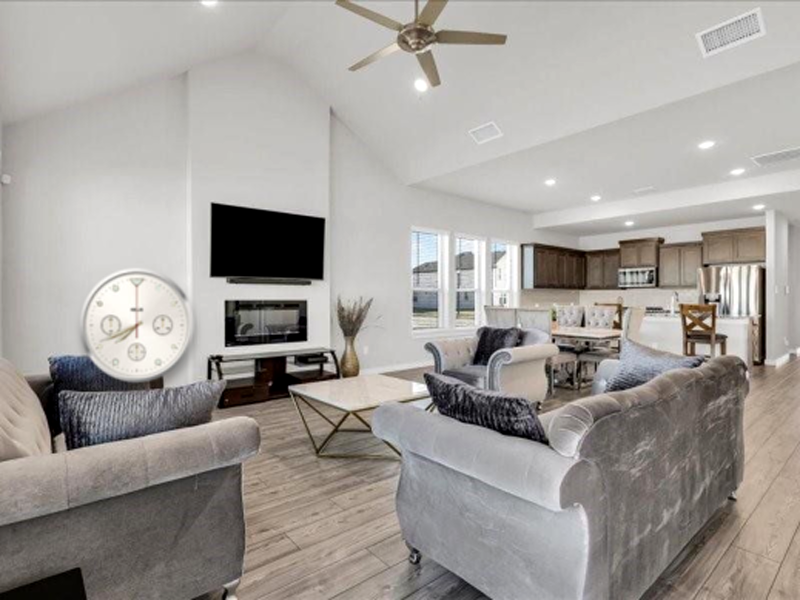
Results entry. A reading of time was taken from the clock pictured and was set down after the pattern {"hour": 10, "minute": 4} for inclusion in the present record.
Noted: {"hour": 7, "minute": 41}
